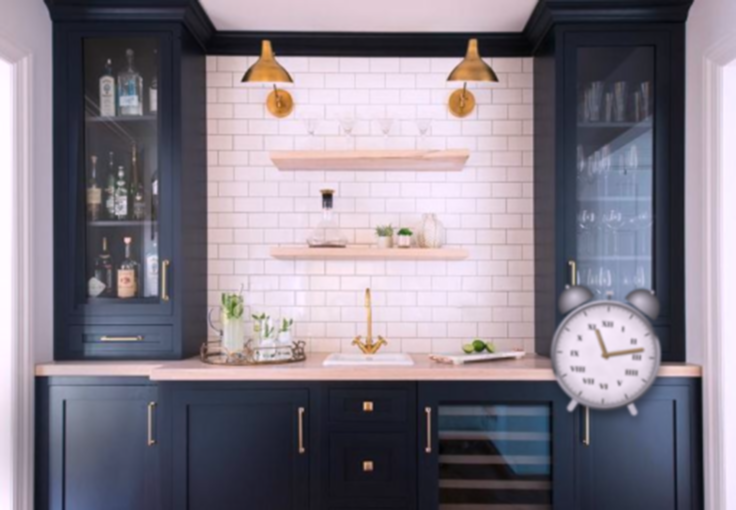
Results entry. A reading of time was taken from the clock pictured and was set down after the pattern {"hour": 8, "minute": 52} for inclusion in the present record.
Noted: {"hour": 11, "minute": 13}
